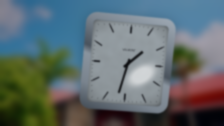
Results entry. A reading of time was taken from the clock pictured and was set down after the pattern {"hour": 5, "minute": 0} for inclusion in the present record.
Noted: {"hour": 1, "minute": 32}
